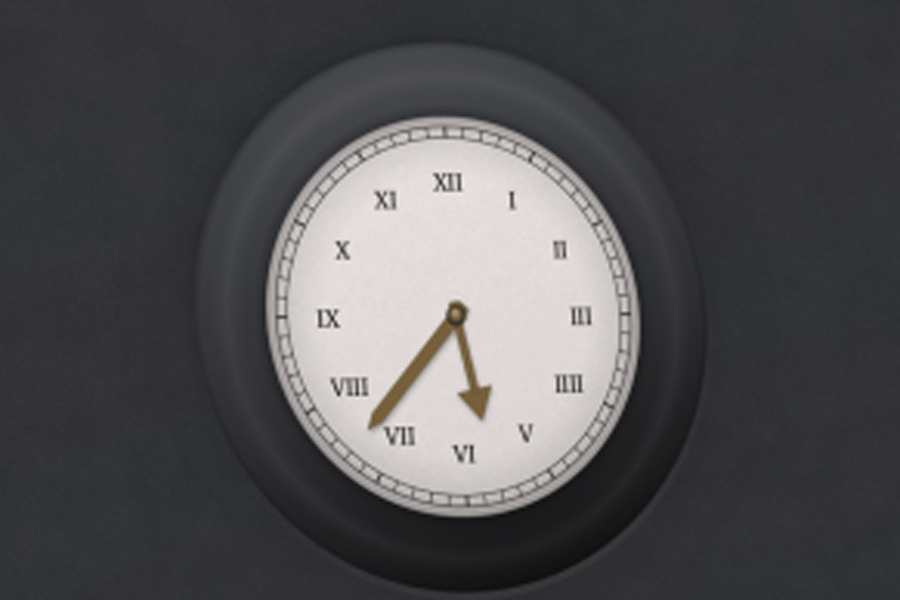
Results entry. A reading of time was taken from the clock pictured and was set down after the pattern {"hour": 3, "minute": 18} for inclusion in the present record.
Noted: {"hour": 5, "minute": 37}
